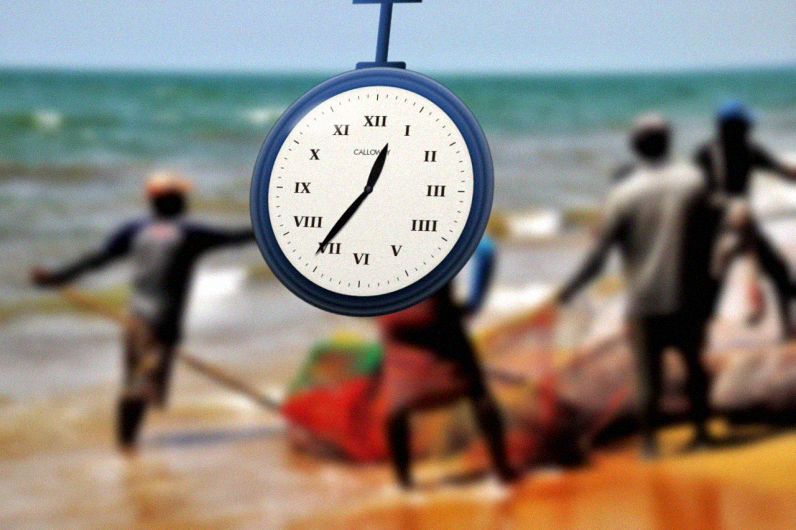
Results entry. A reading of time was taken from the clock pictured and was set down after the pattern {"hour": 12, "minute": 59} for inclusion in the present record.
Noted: {"hour": 12, "minute": 36}
